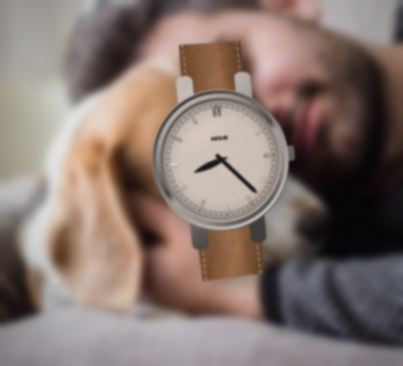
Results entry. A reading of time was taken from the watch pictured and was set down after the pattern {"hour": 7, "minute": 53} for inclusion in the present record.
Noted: {"hour": 8, "minute": 23}
